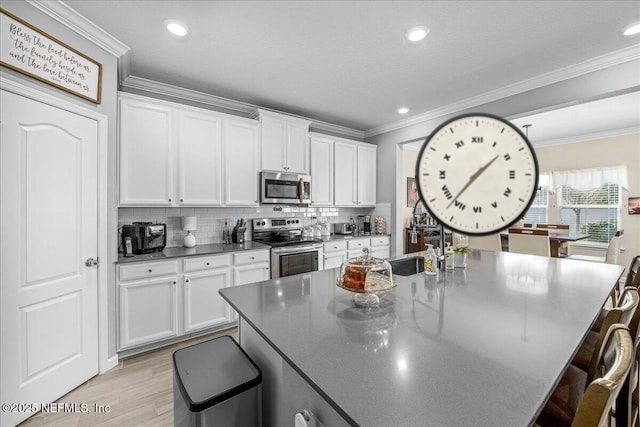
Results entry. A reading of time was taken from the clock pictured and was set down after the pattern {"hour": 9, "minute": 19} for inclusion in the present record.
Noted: {"hour": 1, "minute": 37}
